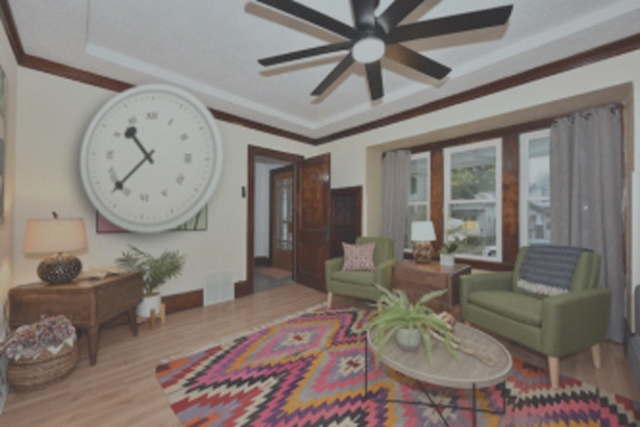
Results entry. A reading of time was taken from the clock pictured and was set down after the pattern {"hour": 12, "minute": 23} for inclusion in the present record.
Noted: {"hour": 10, "minute": 37}
